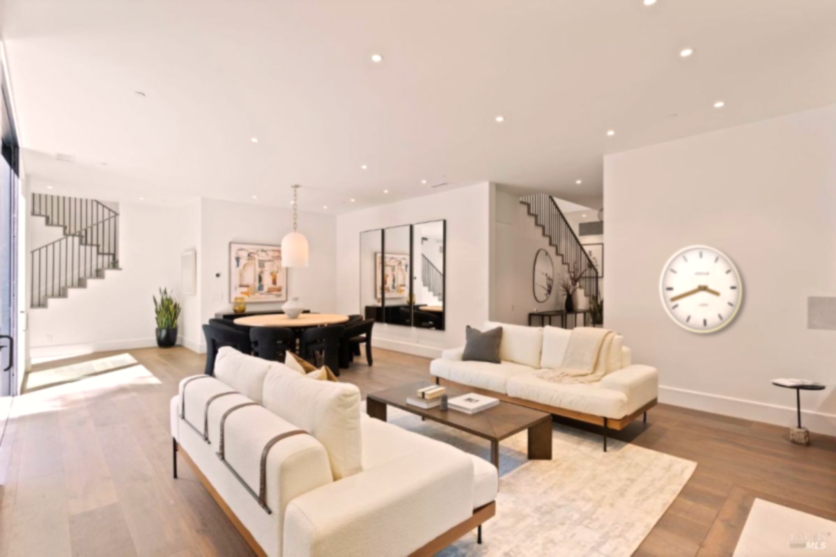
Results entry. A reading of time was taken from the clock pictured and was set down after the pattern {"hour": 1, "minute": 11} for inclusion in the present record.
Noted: {"hour": 3, "minute": 42}
